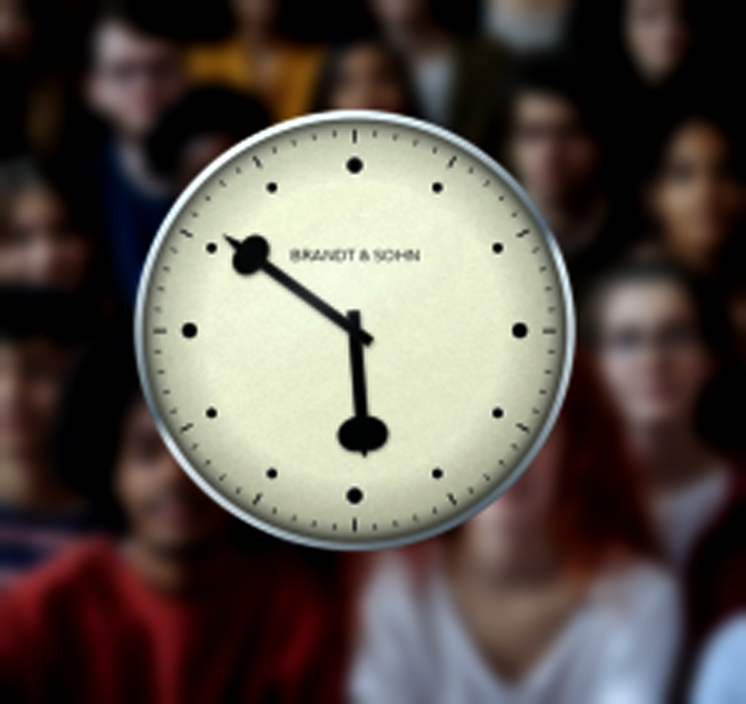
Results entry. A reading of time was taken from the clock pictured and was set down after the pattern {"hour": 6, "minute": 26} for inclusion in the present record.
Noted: {"hour": 5, "minute": 51}
